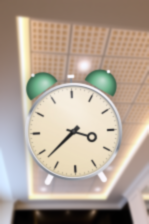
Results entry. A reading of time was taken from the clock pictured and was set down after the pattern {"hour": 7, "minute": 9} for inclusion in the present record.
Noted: {"hour": 3, "minute": 38}
